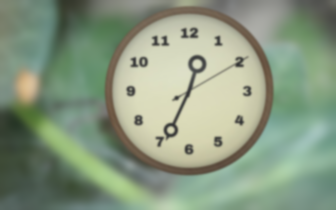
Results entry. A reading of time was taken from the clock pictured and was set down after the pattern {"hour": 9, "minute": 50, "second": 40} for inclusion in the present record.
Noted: {"hour": 12, "minute": 34, "second": 10}
